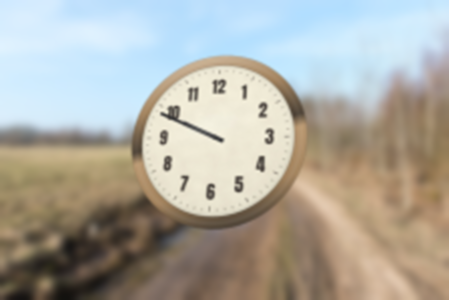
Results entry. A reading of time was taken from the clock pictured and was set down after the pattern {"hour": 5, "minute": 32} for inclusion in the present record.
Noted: {"hour": 9, "minute": 49}
